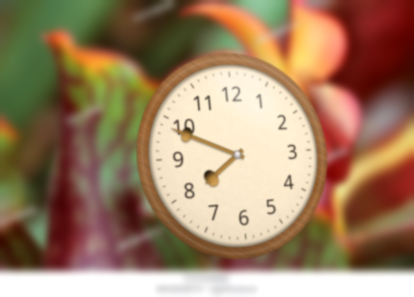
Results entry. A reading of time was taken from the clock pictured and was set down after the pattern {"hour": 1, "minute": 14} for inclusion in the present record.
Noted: {"hour": 7, "minute": 49}
